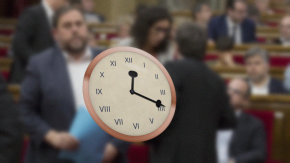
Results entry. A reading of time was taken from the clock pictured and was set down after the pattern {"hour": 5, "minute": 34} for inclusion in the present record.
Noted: {"hour": 12, "minute": 19}
